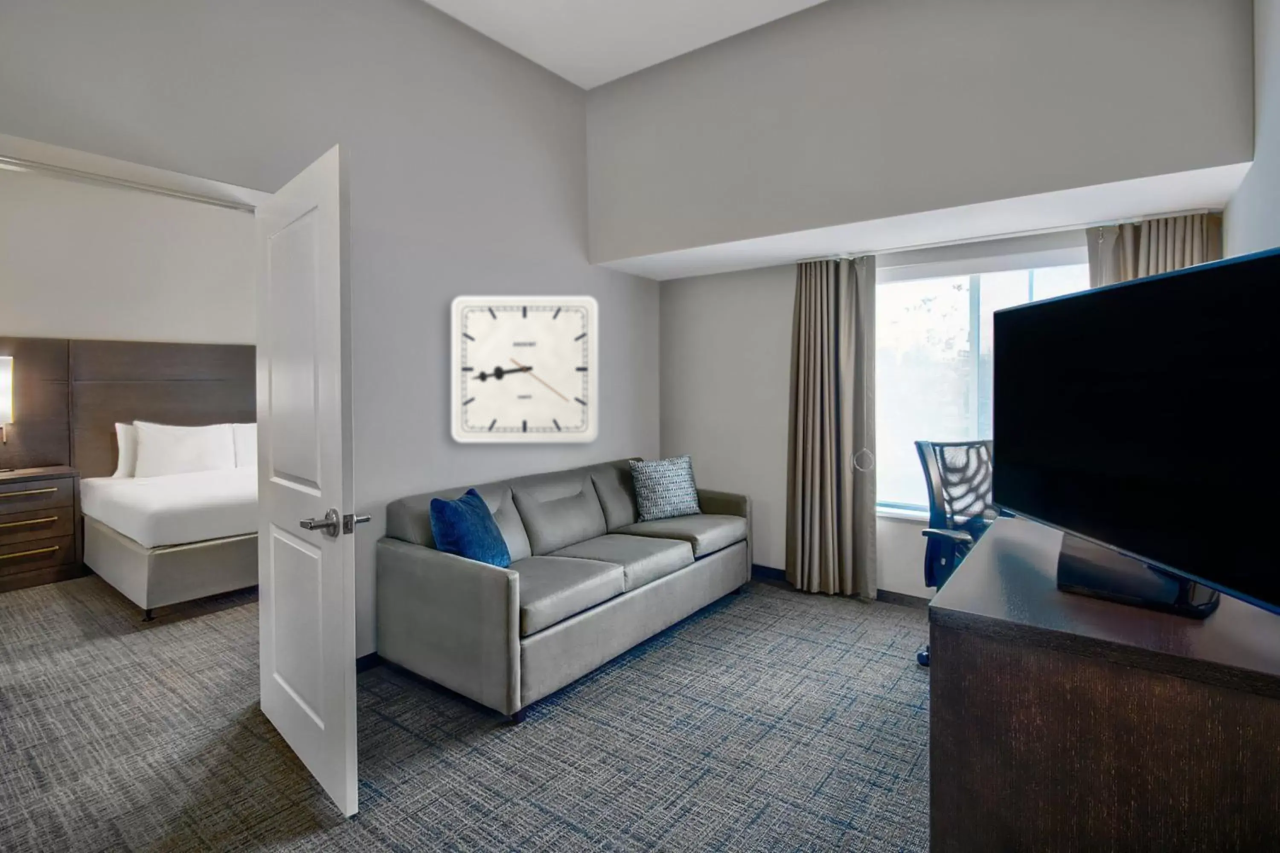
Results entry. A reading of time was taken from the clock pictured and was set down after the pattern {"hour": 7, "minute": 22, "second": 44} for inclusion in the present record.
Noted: {"hour": 8, "minute": 43, "second": 21}
